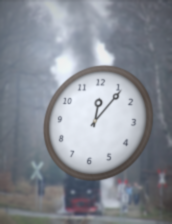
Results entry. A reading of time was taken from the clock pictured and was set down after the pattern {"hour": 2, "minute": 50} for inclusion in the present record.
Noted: {"hour": 12, "minute": 6}
